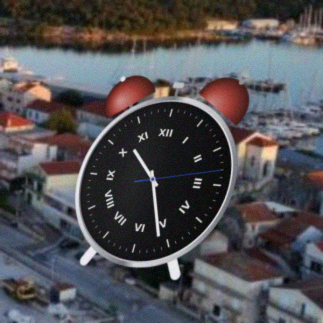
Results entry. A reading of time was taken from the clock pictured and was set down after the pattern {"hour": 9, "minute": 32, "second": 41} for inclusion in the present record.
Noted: {"hour": 10, "minute": 26, "second": 13}
